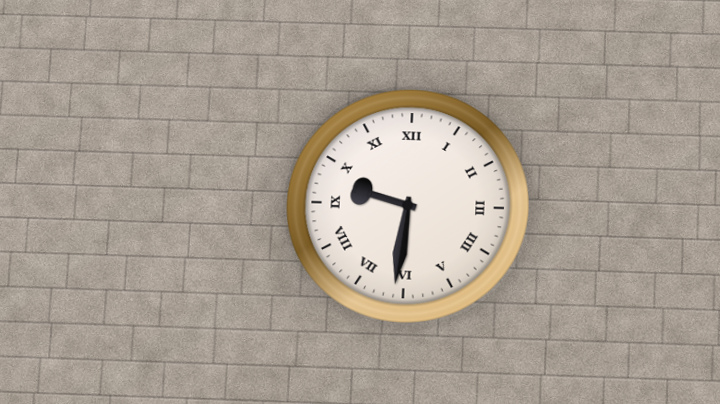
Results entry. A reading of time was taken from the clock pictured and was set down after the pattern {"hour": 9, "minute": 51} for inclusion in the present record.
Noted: {"hour": 9, "minute": 31}
